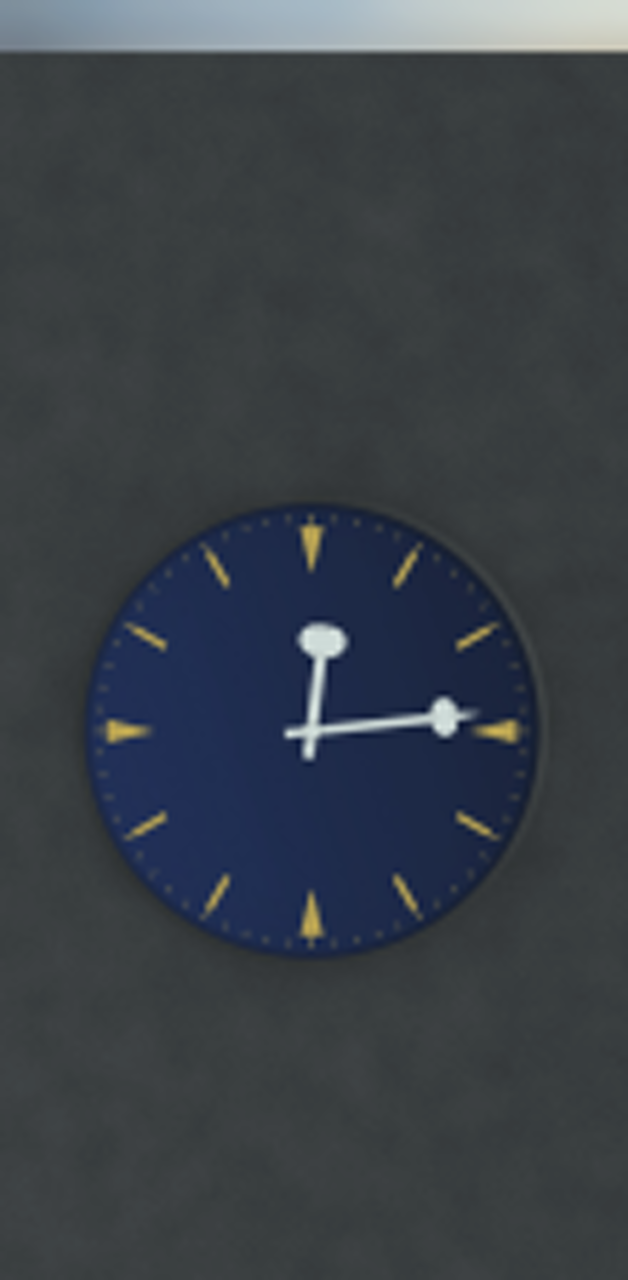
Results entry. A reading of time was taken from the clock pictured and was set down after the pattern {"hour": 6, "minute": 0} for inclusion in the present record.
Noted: {"hour": 12, "minute": 14}
